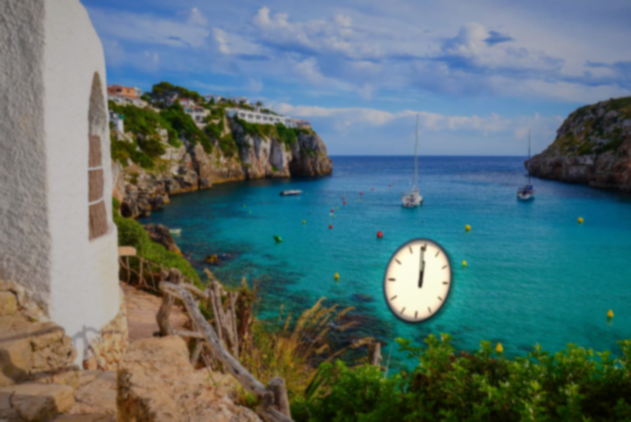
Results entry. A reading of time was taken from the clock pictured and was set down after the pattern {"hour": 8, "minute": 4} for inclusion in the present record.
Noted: {"hour": 11, "minute": 59}
